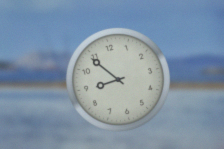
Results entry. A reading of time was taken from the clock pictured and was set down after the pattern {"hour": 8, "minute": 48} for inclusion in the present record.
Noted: {"hour": 8, "minute": 54}
